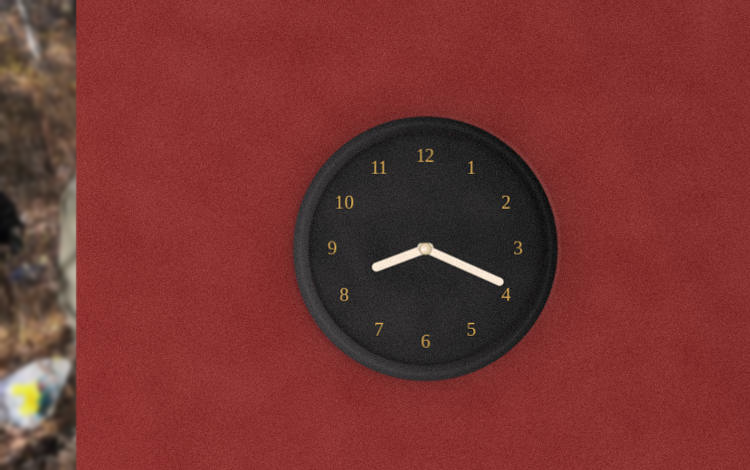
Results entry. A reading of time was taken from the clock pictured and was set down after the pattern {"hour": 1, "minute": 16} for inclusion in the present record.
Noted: {"hour": 8, "minute": 19}
